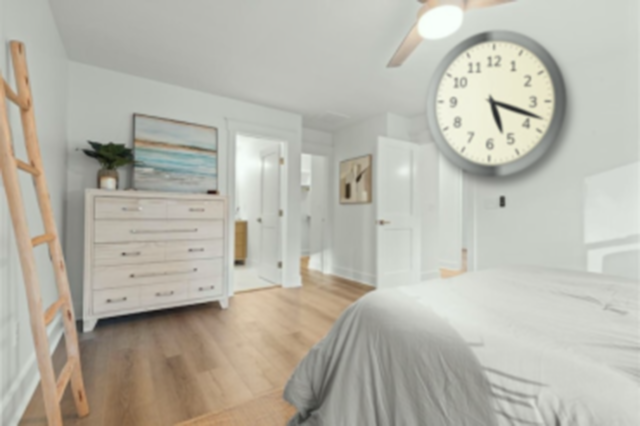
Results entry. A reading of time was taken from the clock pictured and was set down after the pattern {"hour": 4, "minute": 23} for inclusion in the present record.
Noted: {"hour": 5, "minute": 18}
